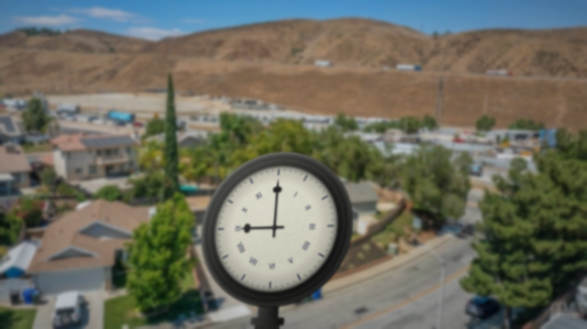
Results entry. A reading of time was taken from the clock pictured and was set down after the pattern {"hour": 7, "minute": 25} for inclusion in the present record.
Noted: {"hour": 9, "minute": 0}
